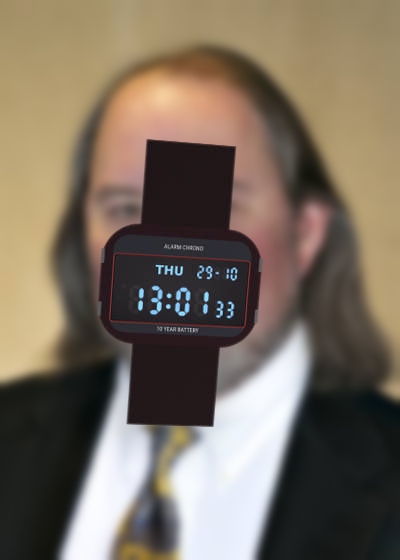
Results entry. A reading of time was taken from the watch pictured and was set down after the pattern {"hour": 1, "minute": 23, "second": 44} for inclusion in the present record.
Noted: {"hour": 13, "minute": 1, "second": 33}
